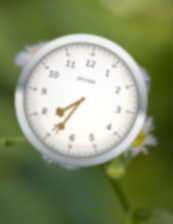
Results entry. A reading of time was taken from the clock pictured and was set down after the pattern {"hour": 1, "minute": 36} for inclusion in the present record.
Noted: {"hour": 7, "minute": 34}
